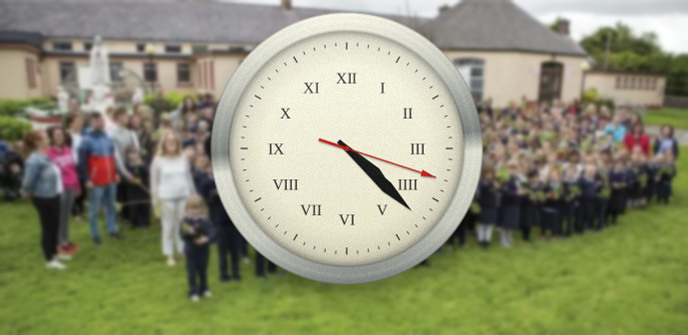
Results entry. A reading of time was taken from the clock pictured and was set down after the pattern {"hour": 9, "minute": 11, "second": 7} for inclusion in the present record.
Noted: {"hour": 4, "minute": 22, "second": 18}
